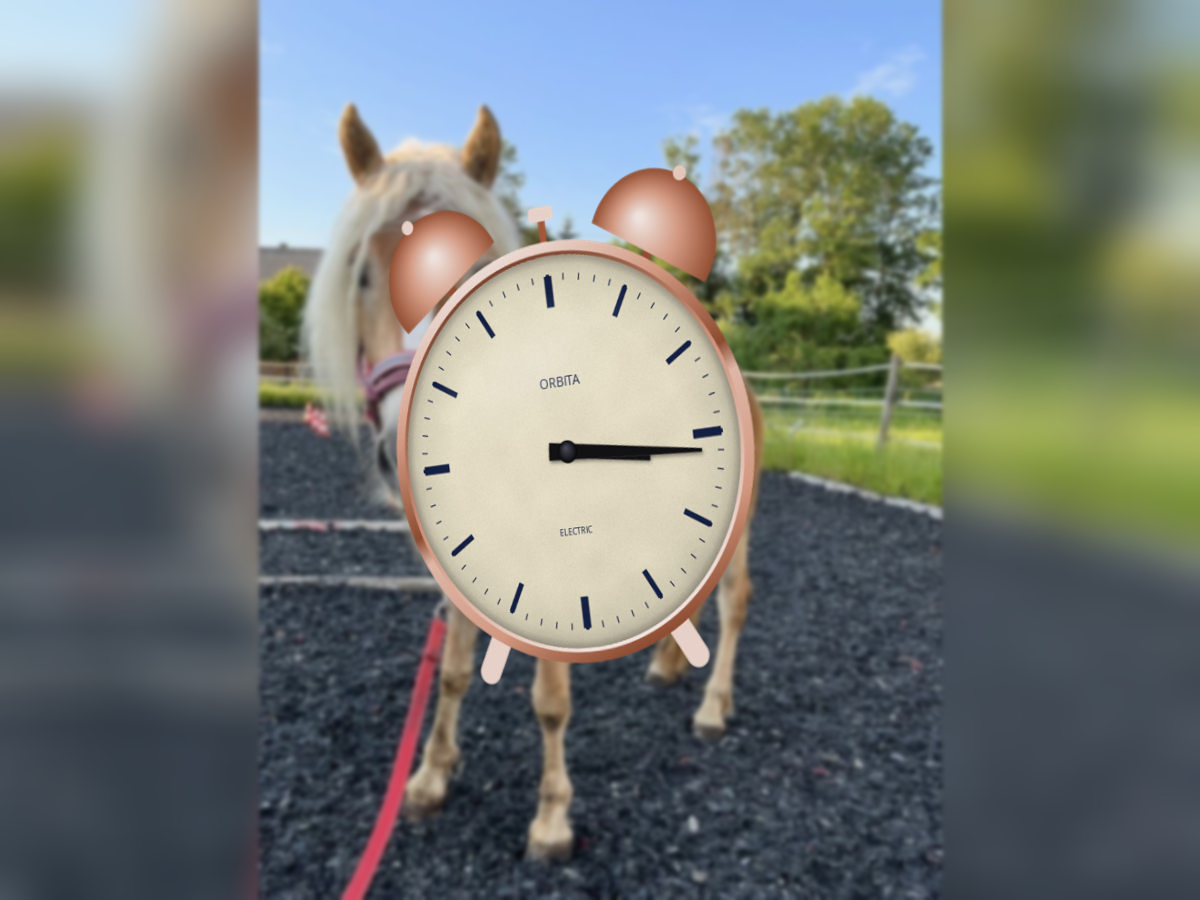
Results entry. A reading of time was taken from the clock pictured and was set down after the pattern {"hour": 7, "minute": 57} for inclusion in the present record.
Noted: {"hour": 3, "minute": 16}
